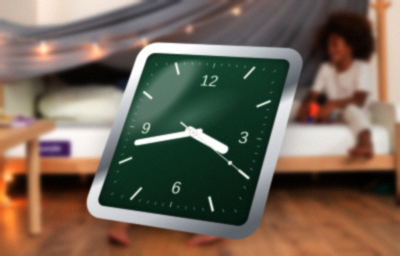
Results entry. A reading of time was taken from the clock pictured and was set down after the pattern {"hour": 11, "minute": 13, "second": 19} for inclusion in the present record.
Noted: {"hour": 3, "minute": 42, "second": 20}
